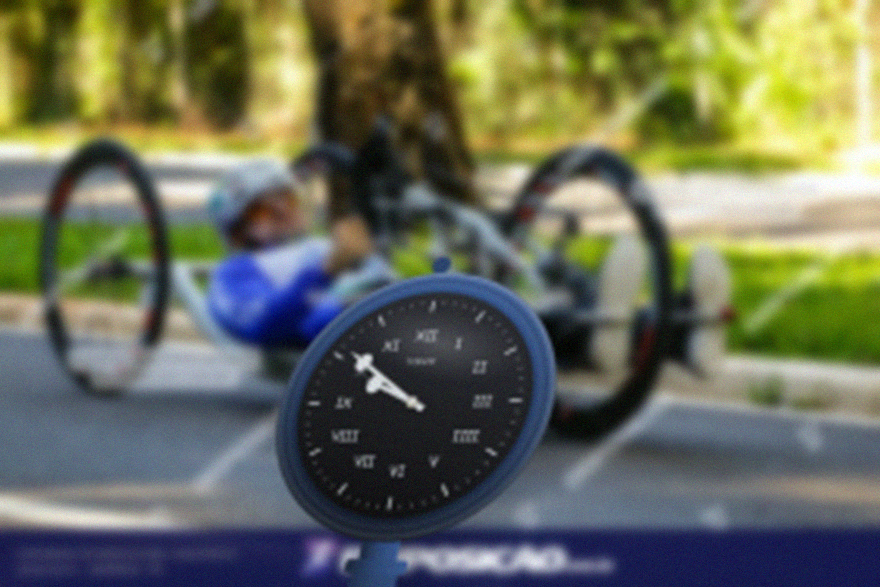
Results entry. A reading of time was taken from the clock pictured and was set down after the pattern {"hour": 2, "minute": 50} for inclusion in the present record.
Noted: {"hour": 9, "minute": 51}
